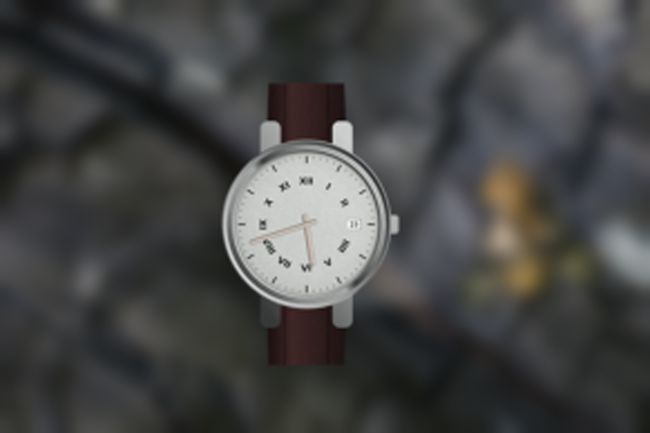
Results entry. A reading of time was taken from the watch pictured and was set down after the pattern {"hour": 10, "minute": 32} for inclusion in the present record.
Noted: {"hour": 5, "minute": 42}
